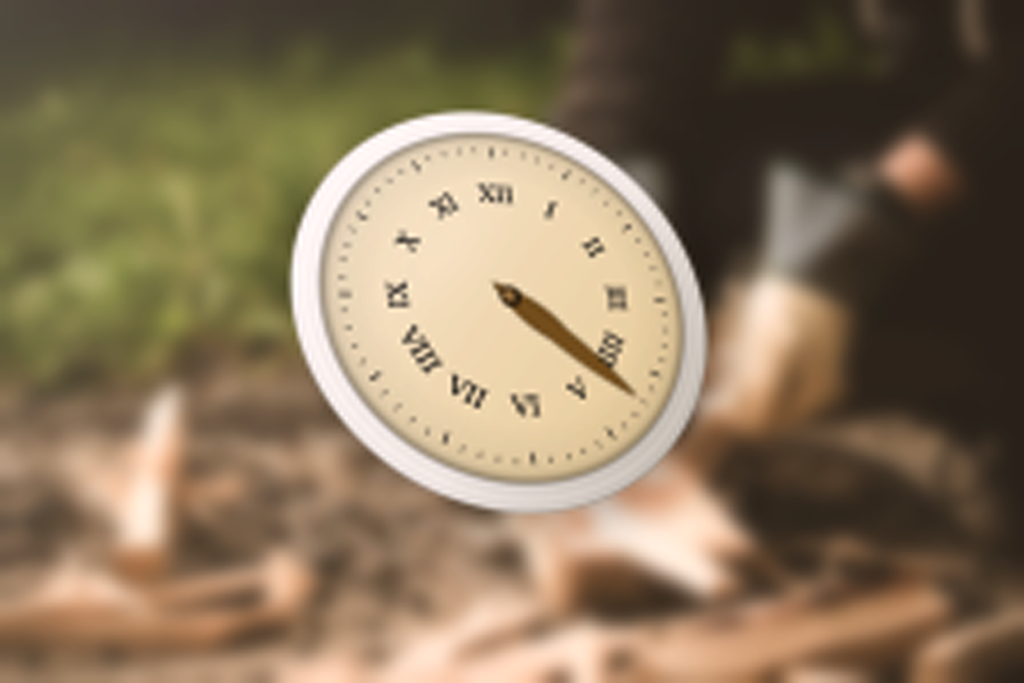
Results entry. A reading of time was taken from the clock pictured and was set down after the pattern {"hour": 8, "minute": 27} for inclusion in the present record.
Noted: {"hour": 4, "minute": 22}
